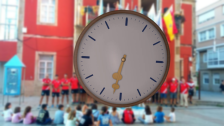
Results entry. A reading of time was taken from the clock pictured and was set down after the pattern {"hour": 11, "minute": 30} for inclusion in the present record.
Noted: {"hour": 6, "minute": 32}
